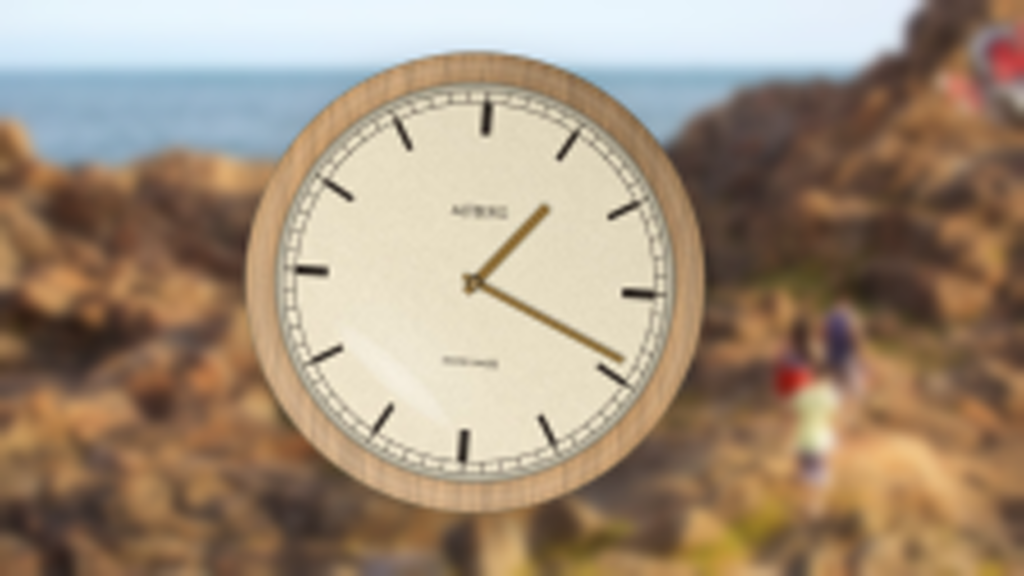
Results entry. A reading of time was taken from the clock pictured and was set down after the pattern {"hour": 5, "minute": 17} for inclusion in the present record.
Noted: {"hour": 1, "minute": 19}
